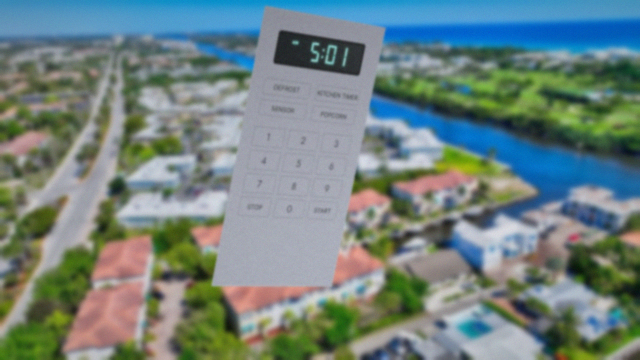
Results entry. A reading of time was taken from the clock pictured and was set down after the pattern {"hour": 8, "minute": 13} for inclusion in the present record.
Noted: {"hour": 5, "minute": 1}
